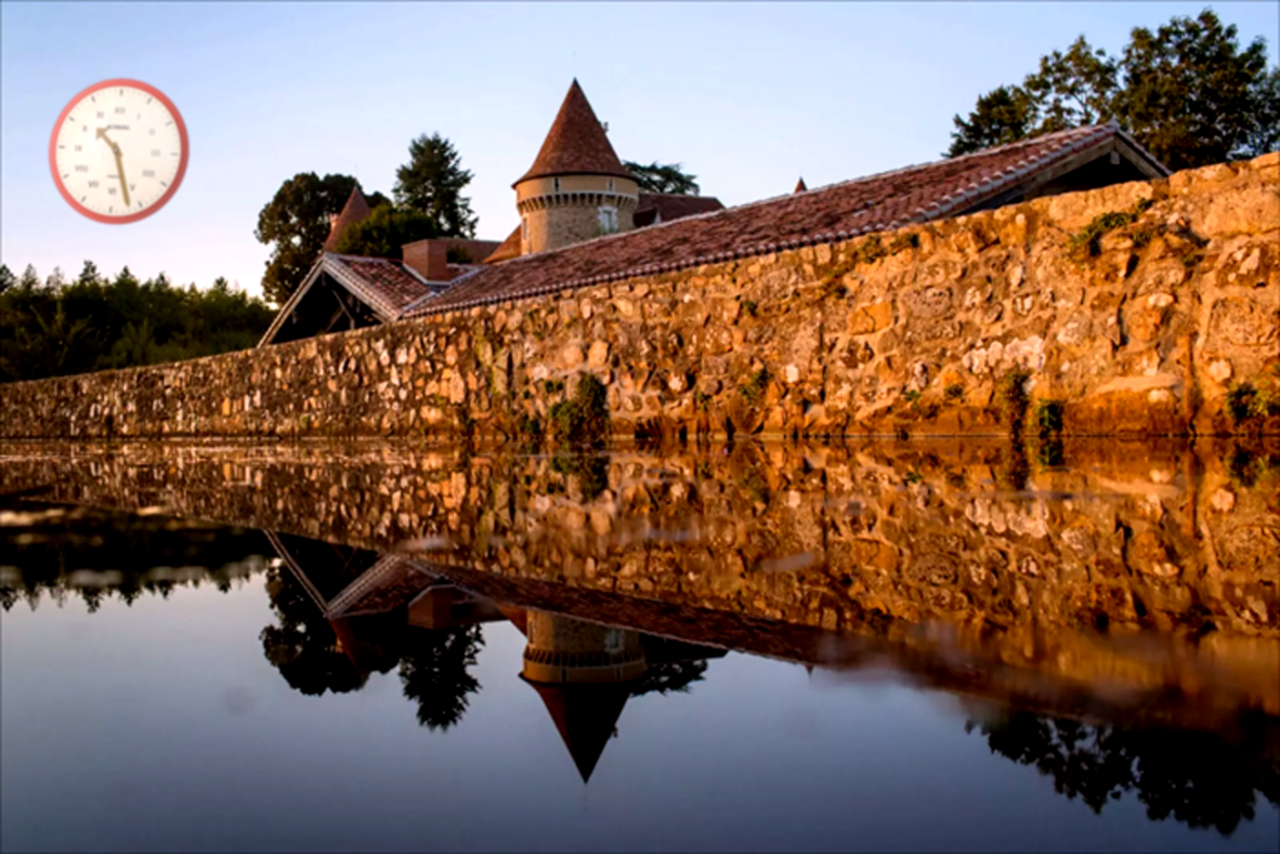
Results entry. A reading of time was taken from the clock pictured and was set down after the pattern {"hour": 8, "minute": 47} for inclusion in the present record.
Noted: {"hour": 10, "minute": 27}
